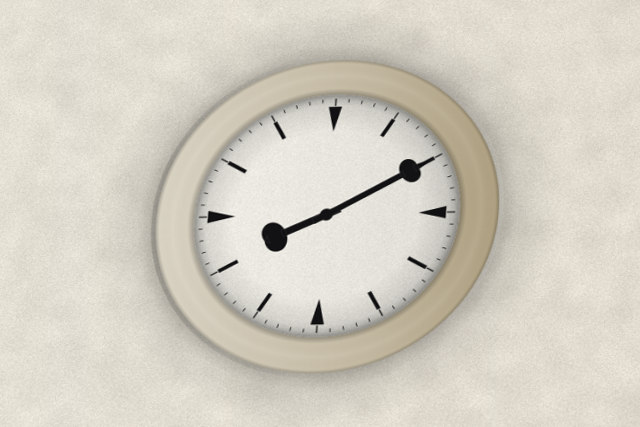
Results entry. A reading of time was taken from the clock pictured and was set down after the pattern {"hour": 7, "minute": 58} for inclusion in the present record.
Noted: {"hour": 8, "minute": 10}
